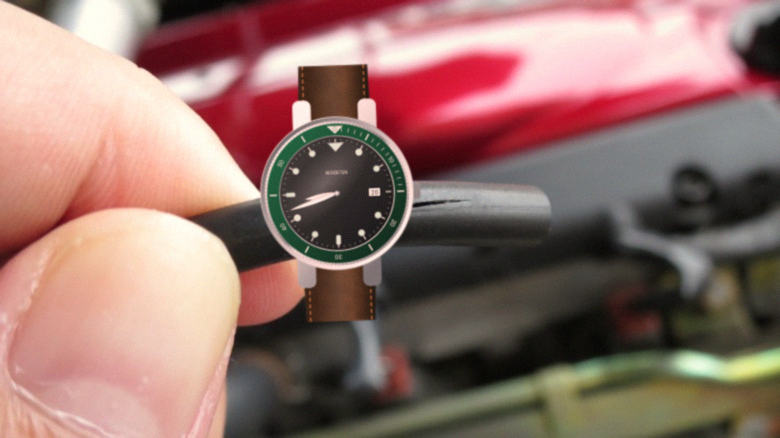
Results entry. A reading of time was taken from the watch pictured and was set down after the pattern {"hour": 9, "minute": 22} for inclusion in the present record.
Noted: {"hour": 8, "minute": 42}
